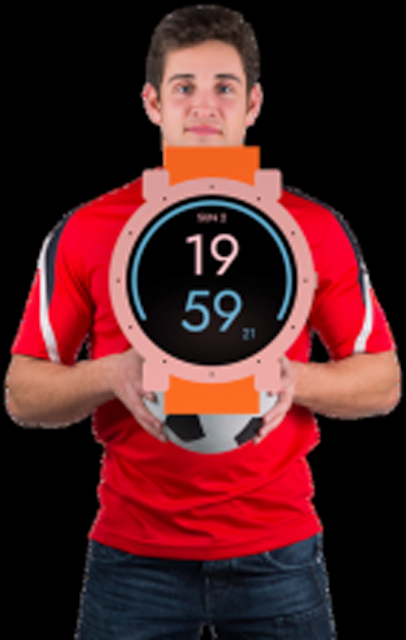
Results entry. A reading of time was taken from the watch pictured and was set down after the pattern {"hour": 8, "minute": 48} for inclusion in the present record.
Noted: {"hour": 19, "minute": 59}
